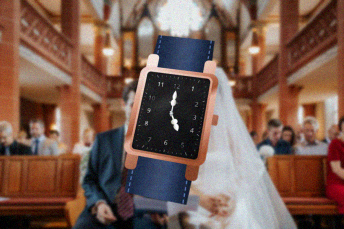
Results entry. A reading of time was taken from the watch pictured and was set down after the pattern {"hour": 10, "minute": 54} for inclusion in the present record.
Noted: {"hour": 5, "minute": 0}
